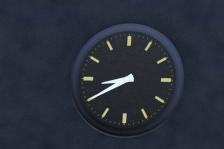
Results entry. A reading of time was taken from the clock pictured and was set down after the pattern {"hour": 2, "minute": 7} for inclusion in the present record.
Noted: {"hour": 8, "minute": 40}
